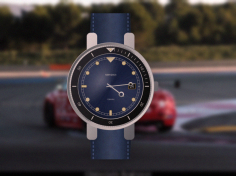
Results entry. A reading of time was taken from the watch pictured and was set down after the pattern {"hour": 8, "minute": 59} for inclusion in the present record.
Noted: {"hour": 4, "minute": 14}
